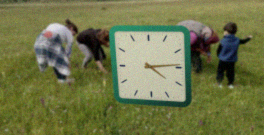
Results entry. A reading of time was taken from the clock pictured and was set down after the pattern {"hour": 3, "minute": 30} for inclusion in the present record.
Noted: {"hour": 4, "minute": 14}
